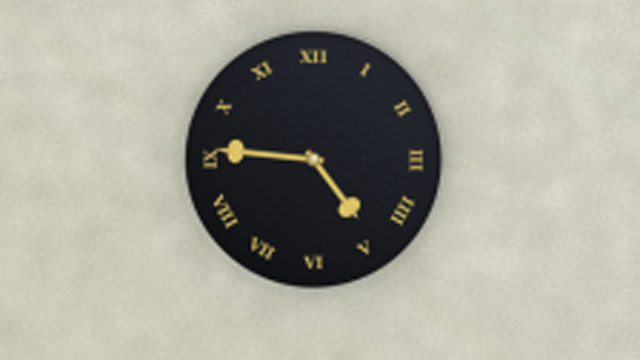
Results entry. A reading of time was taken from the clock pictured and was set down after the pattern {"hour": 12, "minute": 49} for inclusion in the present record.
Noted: {"hour": 4, "minute": 46}
